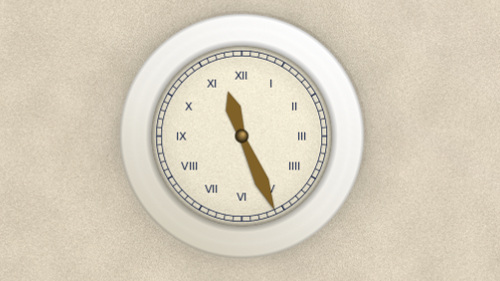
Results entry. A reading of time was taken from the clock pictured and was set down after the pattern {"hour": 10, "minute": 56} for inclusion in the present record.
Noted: {"hour": 11, "minute": 26}
